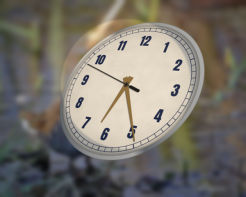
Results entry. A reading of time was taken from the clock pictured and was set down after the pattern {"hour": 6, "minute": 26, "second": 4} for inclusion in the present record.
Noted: {"hour": 6, "minute": 24, "second": 48}
